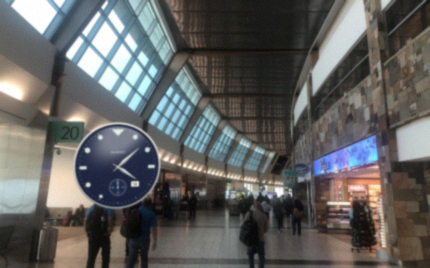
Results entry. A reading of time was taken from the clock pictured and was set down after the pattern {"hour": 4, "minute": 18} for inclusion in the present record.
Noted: {"hour": 4, "minute": 8}
